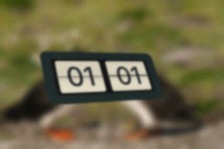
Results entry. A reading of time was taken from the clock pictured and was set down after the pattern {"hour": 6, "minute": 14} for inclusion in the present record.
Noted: {"hour": 1, "minute": 1}
